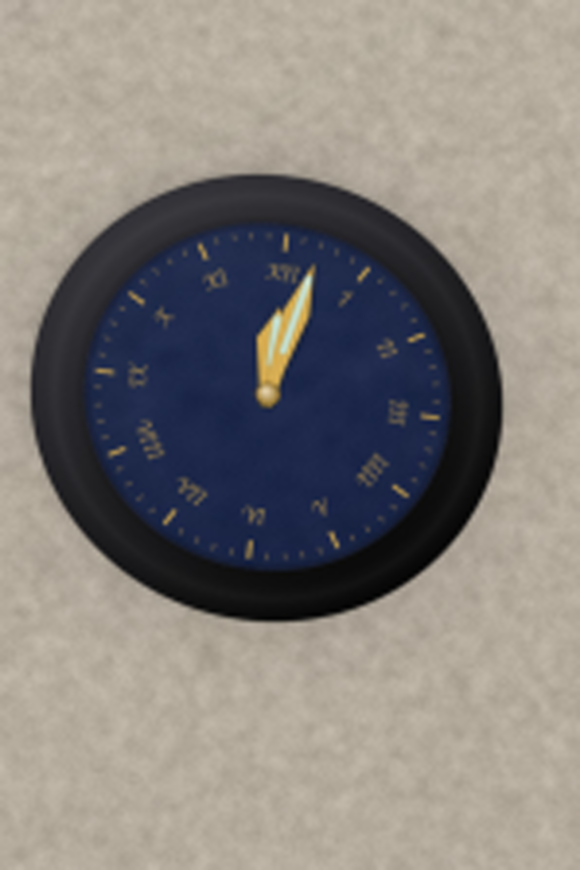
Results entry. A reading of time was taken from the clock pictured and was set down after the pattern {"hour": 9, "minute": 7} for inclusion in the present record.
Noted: {"hour": 12, "minute": 2}
